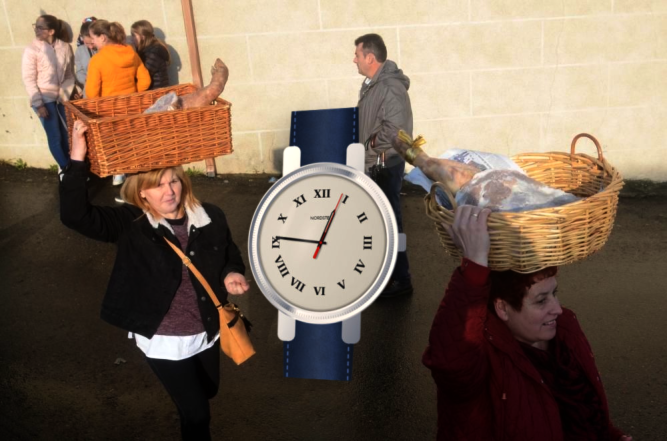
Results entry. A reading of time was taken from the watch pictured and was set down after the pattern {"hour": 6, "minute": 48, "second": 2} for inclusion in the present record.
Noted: {"hour": 12, "minute": 46, "second": 4}
